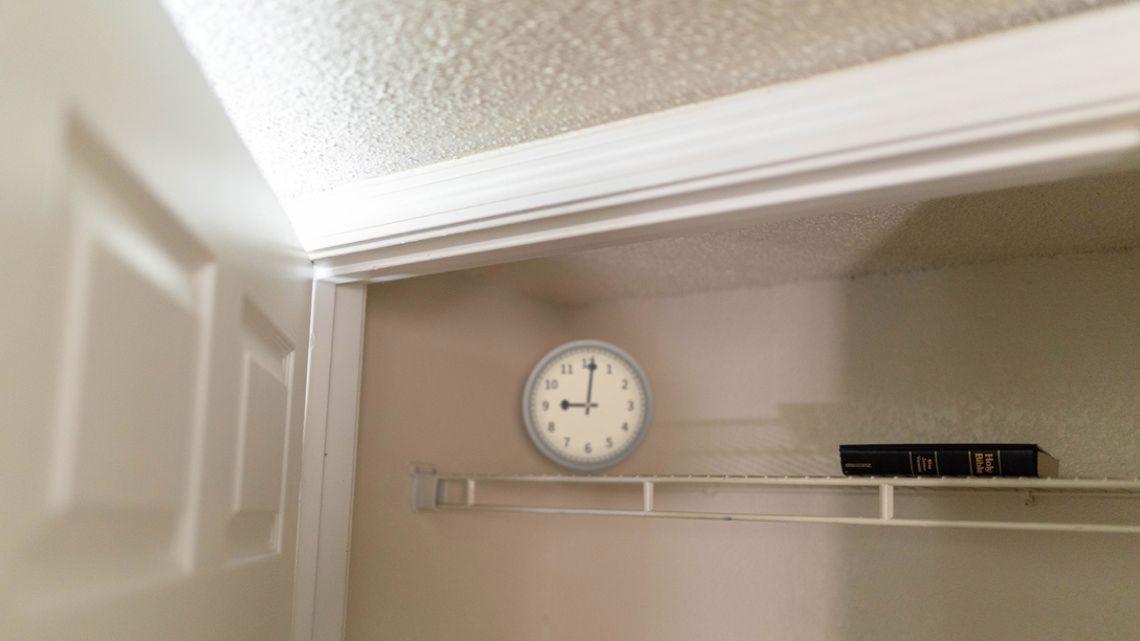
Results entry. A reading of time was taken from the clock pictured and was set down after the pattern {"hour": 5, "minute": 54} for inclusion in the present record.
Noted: {"hour": 9, "minute": 1}
